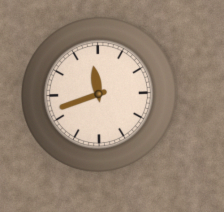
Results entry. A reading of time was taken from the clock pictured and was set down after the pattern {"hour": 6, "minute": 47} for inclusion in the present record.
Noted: {"hour": 11, "minute": 42}
